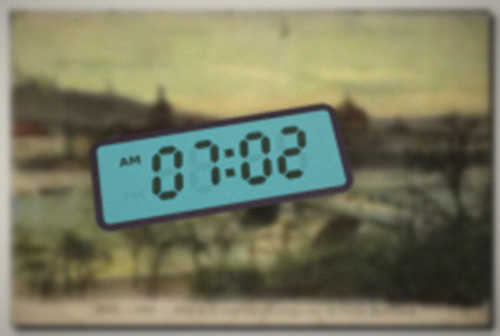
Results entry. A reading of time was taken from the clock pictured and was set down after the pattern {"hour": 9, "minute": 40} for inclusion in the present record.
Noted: {"hour": 7, "minute": 2}
